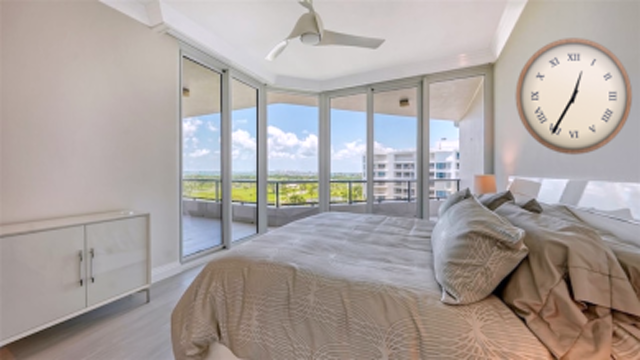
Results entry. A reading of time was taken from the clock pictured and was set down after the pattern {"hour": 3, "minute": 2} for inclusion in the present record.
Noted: {"hour": 12, "minute": 35}
